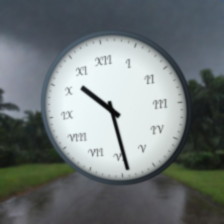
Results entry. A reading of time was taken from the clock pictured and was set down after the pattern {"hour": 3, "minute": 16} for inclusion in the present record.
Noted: {"hour": 10, "minute": 29}
